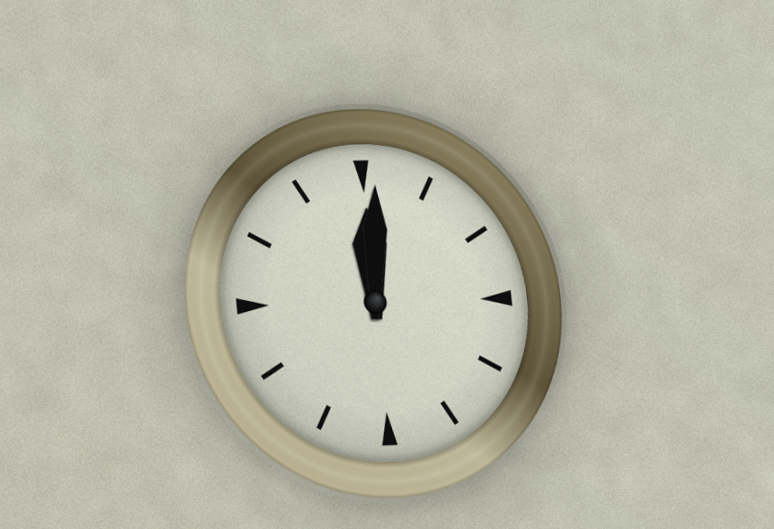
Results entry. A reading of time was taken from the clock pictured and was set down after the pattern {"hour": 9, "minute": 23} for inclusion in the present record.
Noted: {"hour": 12, "minute": 1}
